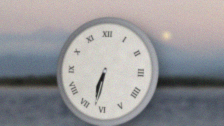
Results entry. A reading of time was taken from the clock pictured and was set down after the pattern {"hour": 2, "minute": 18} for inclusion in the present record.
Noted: {"hour": 6, "minute": 32}
